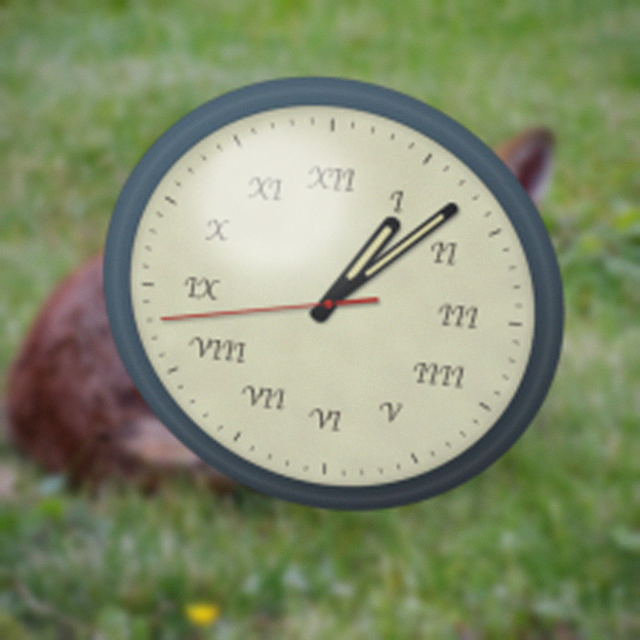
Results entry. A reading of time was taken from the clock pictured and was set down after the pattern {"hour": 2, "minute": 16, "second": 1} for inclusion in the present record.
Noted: {"hour": 1, "minute": 7, "second": 43}
